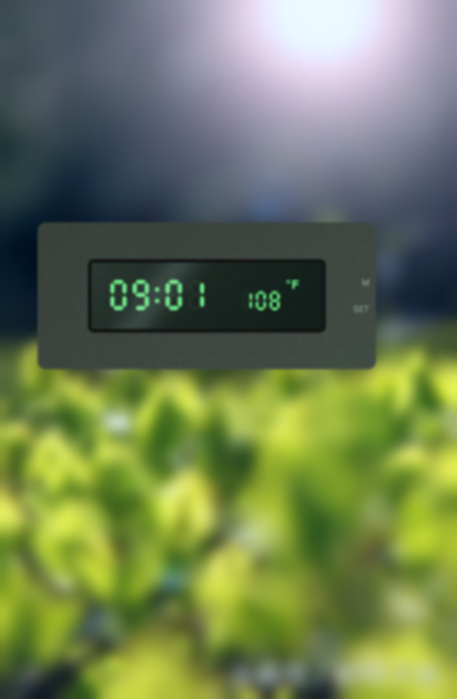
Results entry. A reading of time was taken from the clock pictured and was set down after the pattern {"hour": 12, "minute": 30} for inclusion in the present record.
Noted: {"hour": 9, "minute": 1}
